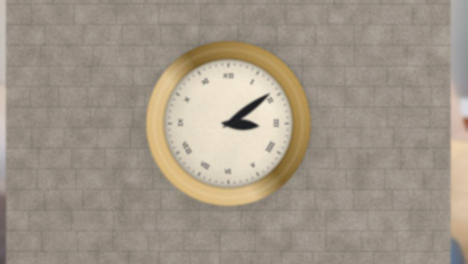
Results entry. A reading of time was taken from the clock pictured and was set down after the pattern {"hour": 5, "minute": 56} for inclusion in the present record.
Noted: {"hour": 3, "minute": 9}
